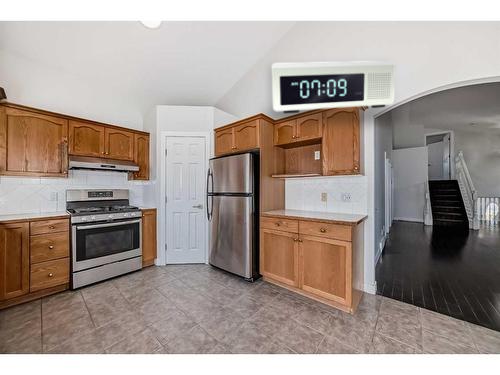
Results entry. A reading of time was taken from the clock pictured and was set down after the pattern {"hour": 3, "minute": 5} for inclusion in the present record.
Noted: {"hour": 7, "minute": 9}
